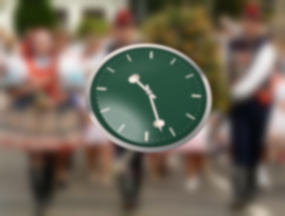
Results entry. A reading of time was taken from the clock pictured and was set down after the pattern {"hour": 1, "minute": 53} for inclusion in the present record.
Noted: {"hour": 10, "minute": 27}
